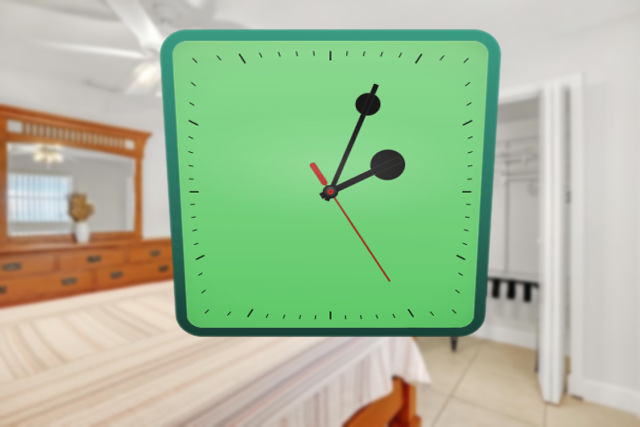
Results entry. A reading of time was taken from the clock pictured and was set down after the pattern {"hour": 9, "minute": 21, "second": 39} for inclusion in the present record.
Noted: {"hour": 2, "minute": 3, "second": 25}
